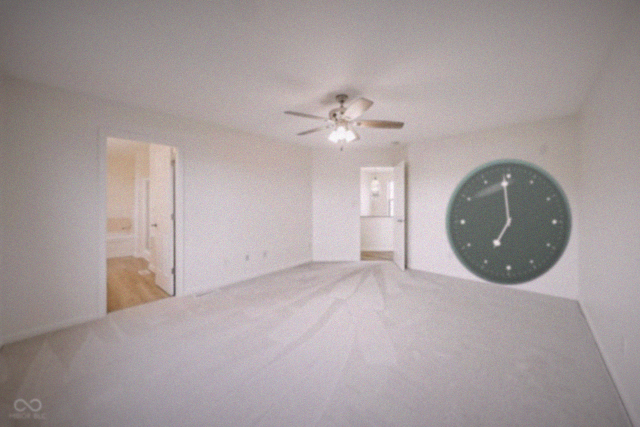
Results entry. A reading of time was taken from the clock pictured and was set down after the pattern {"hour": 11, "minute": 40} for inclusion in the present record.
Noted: {"hour": 6, "minute": 59}
